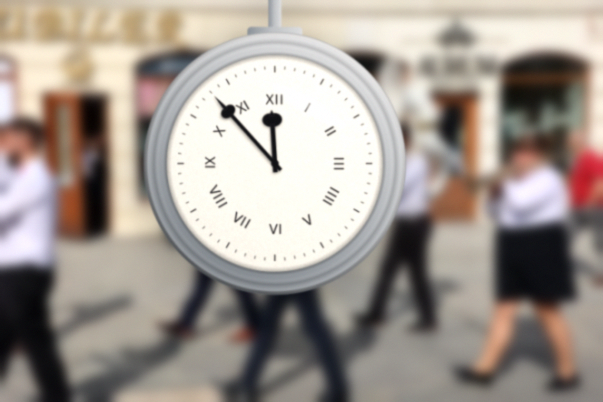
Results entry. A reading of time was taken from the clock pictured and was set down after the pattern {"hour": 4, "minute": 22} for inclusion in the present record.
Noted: {"hour": 11, "minute": 53}
